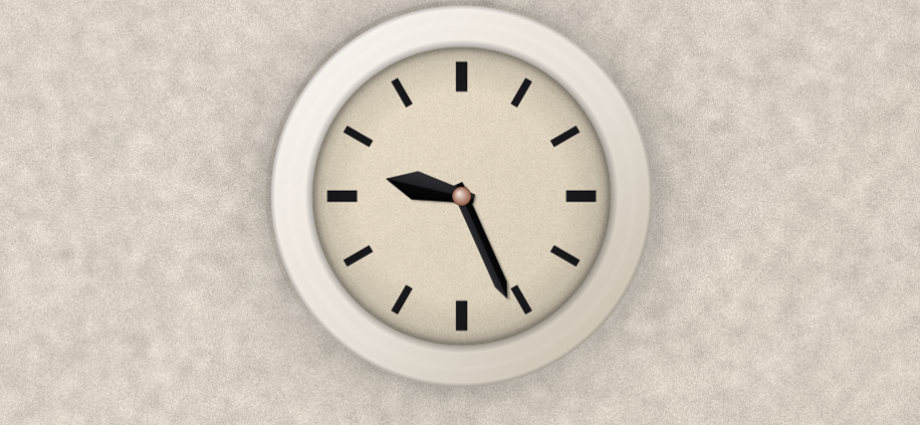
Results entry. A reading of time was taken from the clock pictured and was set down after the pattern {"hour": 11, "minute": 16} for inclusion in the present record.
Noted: {"hour": 9, "minute": 26}
